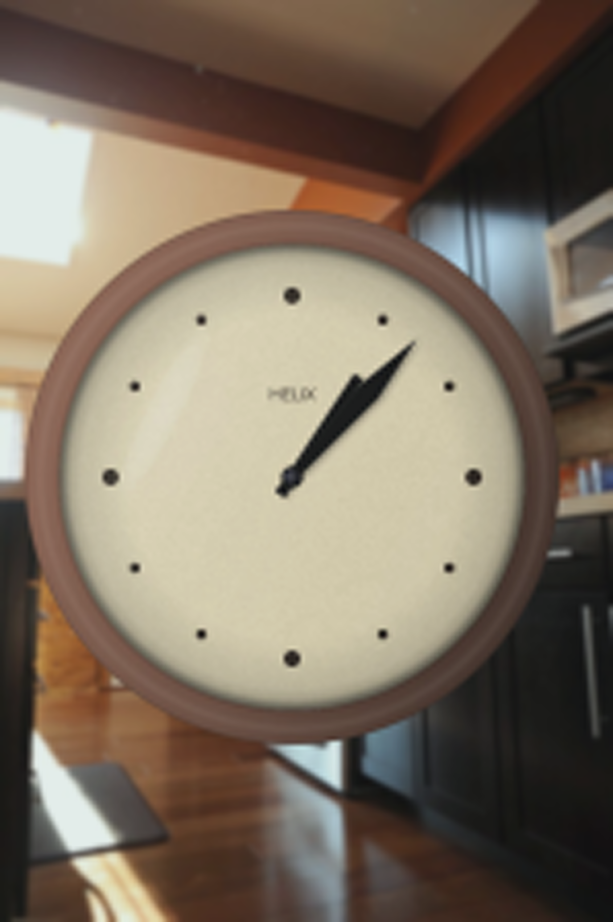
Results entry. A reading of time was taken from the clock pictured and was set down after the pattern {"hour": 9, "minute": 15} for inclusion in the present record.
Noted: {"hour": 1, "minute": 7}
